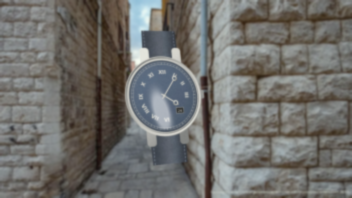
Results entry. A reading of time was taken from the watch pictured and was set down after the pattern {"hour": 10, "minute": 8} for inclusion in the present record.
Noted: {"hour": 4, "minute": 6}
